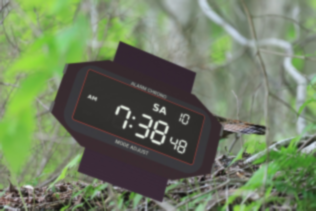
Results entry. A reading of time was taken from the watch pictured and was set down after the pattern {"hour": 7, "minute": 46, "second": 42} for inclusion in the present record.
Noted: {"hour": 7, "minute": 38, "second": 48}
